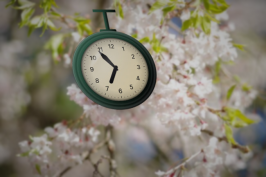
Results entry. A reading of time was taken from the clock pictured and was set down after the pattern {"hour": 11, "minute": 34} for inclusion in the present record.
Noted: {"hour": 6, "minute": 54}
